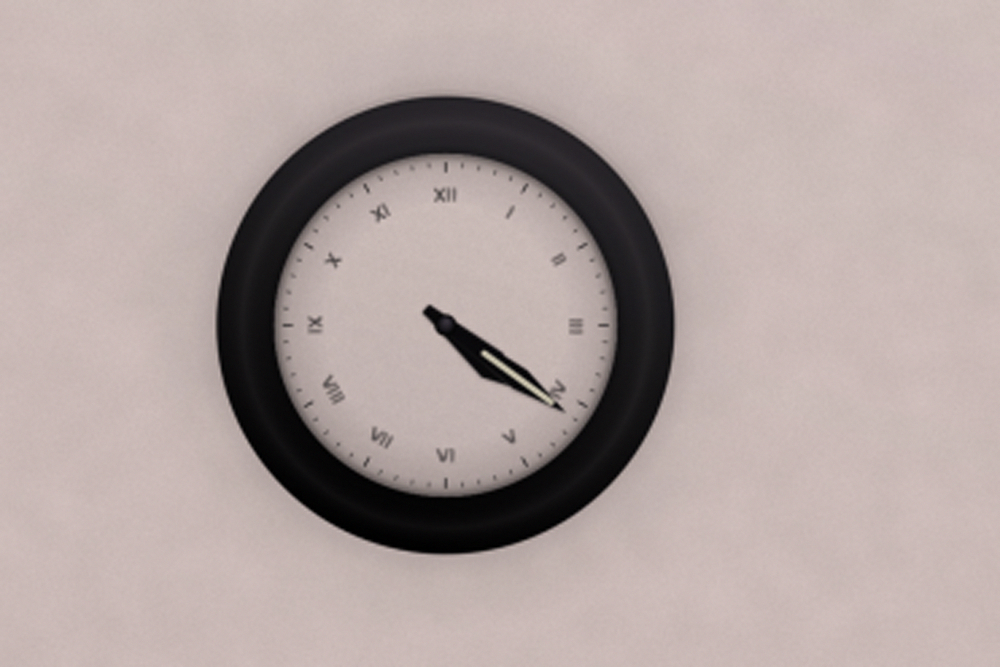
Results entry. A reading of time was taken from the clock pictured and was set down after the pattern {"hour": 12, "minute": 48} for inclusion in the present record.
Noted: {"hour": 4, "minute": 21}
